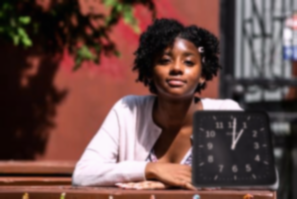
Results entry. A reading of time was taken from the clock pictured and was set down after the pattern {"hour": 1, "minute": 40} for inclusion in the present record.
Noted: {"hour": 1, "minute": 1}
